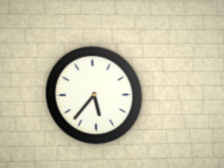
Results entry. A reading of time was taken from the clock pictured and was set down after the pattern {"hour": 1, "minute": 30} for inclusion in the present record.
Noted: {"hour": 5, "minute": 37}
